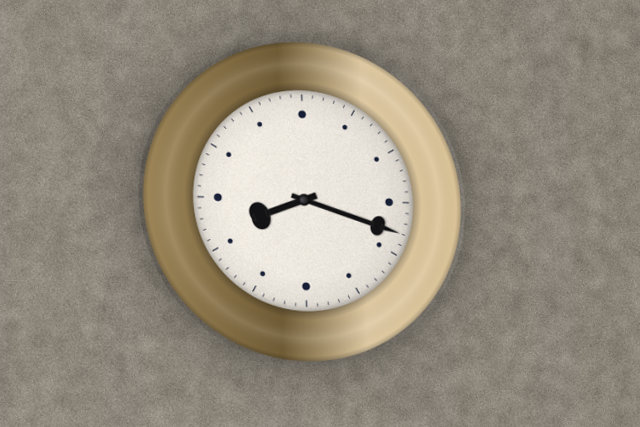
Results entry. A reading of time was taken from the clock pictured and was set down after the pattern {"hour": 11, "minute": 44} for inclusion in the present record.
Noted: {"hour": 8, "minute": 18}
